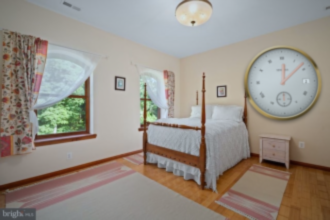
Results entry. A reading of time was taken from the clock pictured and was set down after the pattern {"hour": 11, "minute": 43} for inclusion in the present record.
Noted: {"hour": 12, "minute": 8}
